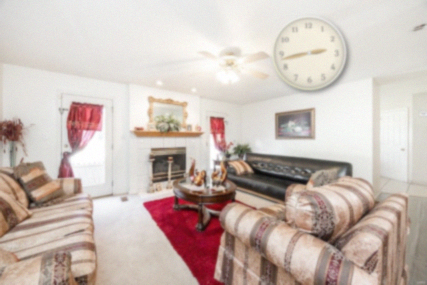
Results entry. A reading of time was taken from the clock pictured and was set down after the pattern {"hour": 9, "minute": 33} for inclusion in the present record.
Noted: {"hour": 2, "minute": 43}
